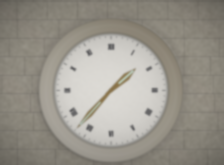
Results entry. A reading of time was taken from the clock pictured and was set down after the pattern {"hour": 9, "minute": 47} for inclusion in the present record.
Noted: {"hour": 1, "minute": 37}
